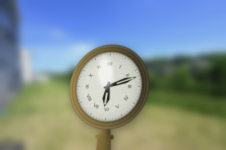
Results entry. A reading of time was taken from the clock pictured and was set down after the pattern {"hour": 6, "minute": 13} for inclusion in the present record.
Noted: {"hour": 6, "minute": 12}
